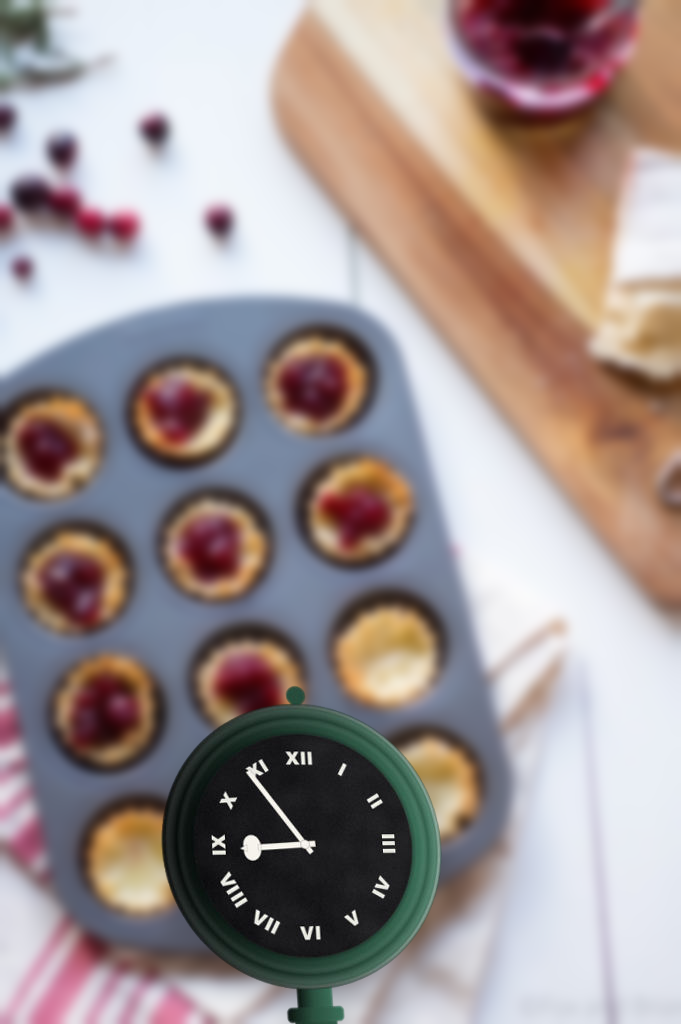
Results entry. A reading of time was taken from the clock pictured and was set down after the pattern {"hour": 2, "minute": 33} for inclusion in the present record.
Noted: {"hour": 8, "minute": 54}
